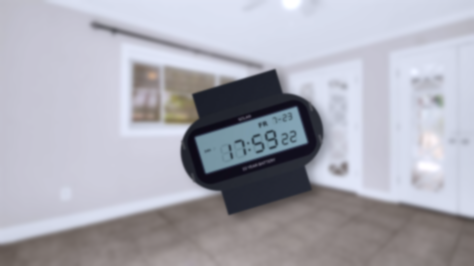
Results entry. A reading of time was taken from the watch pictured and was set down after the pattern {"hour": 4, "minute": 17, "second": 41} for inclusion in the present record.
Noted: {"hour": 17, "minute": 59, "second": 22}
